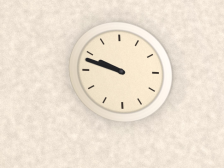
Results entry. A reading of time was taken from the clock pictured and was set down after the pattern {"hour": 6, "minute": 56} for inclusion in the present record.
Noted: {"hour": 9, "minute": 48}
